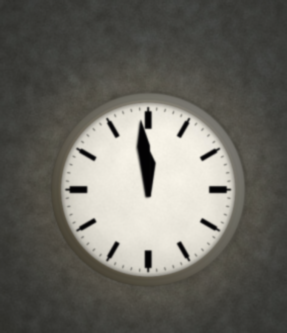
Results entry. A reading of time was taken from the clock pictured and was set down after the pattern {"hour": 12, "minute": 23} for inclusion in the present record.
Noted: {"hour": 11, "minute": 59}
